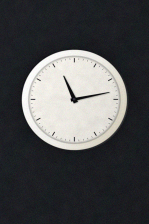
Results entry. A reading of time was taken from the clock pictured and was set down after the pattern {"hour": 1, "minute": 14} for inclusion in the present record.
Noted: {"hour": 11, "minute": 13}
